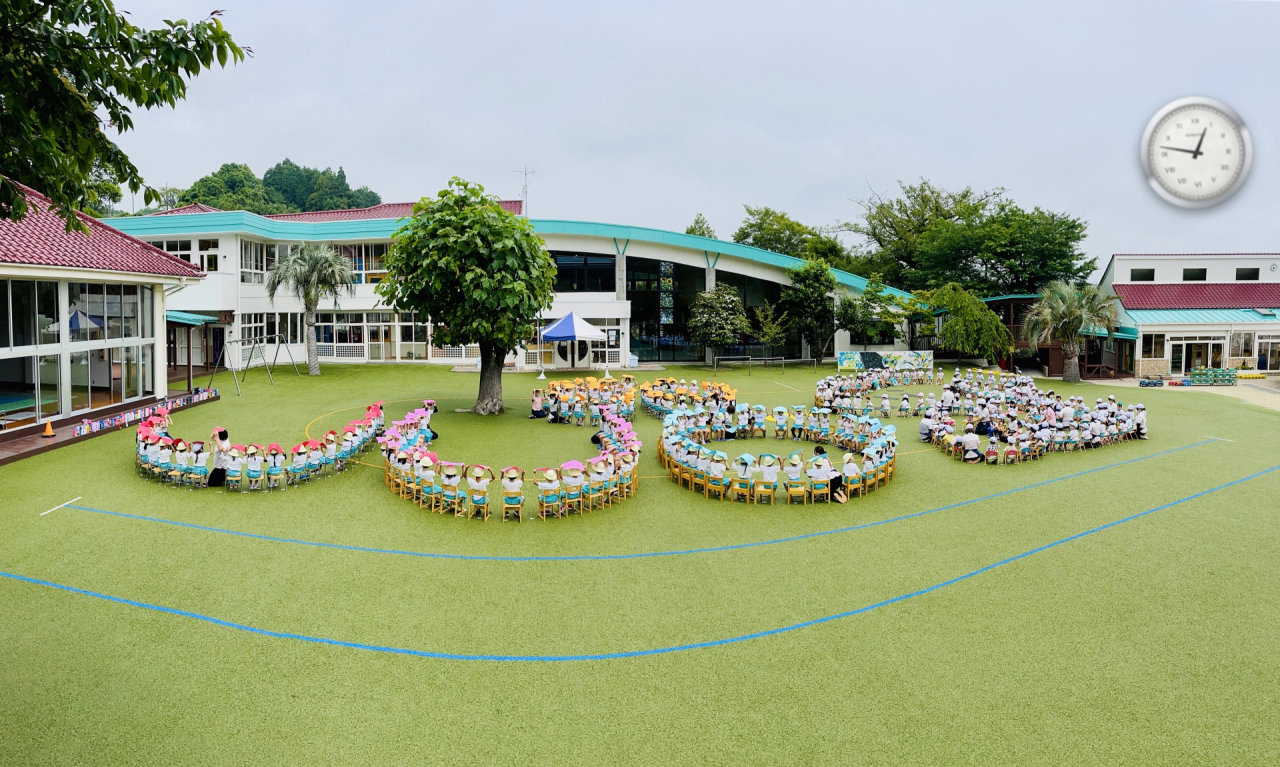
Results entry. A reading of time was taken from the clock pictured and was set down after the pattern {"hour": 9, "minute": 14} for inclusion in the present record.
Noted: {"hour": 12, "minute": 47}
